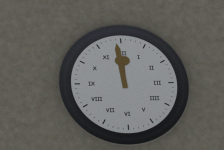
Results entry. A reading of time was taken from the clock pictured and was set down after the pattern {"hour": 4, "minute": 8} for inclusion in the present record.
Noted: {"hour": 11, "minute": 59}
